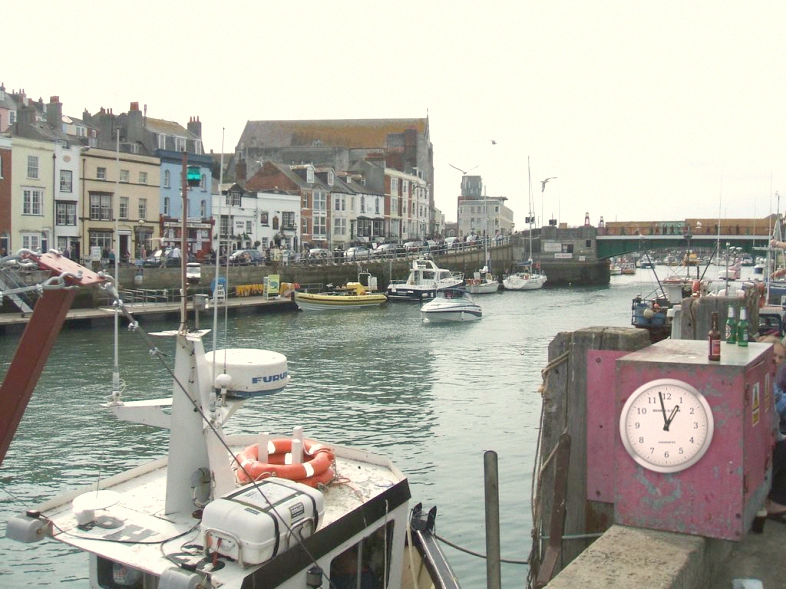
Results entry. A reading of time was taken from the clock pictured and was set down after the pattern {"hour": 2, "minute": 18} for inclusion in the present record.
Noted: {"hour": 12, "minute": 58}
